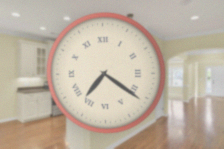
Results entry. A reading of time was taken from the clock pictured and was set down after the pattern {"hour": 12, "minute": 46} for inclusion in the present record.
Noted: {"hour": 7, "minute": 21}
